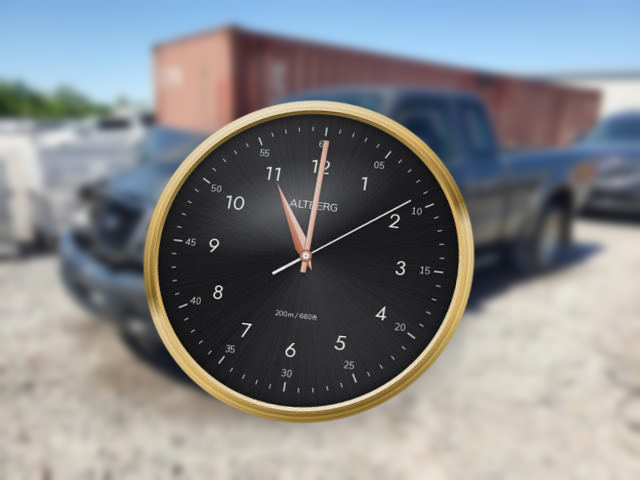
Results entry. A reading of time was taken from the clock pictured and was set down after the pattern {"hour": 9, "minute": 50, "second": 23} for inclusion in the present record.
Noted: {"hour": 11, "minute": 0, "second": 9}
